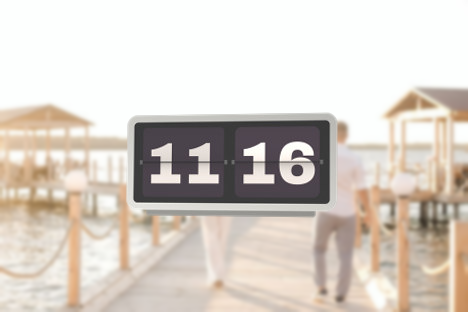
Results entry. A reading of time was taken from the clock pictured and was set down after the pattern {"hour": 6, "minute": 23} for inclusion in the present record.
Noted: {"hour": 11, "minute": 16}
